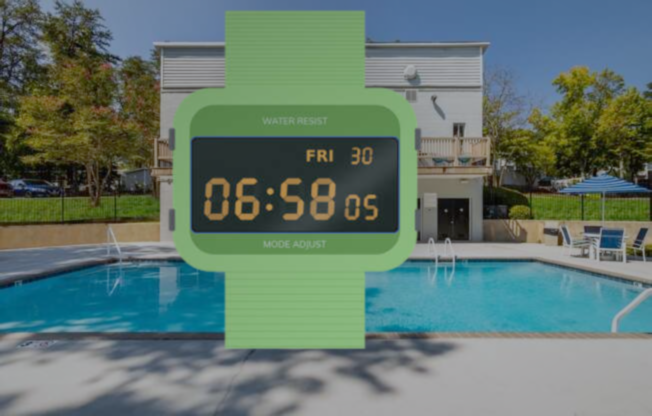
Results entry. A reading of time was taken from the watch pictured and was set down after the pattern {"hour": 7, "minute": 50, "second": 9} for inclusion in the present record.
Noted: {"hour": 6, "minute": 58, "second": 5}
